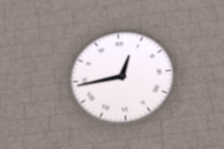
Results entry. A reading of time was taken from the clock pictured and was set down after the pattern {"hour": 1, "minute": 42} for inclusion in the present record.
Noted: {"hour": 12, "minute": 44}
